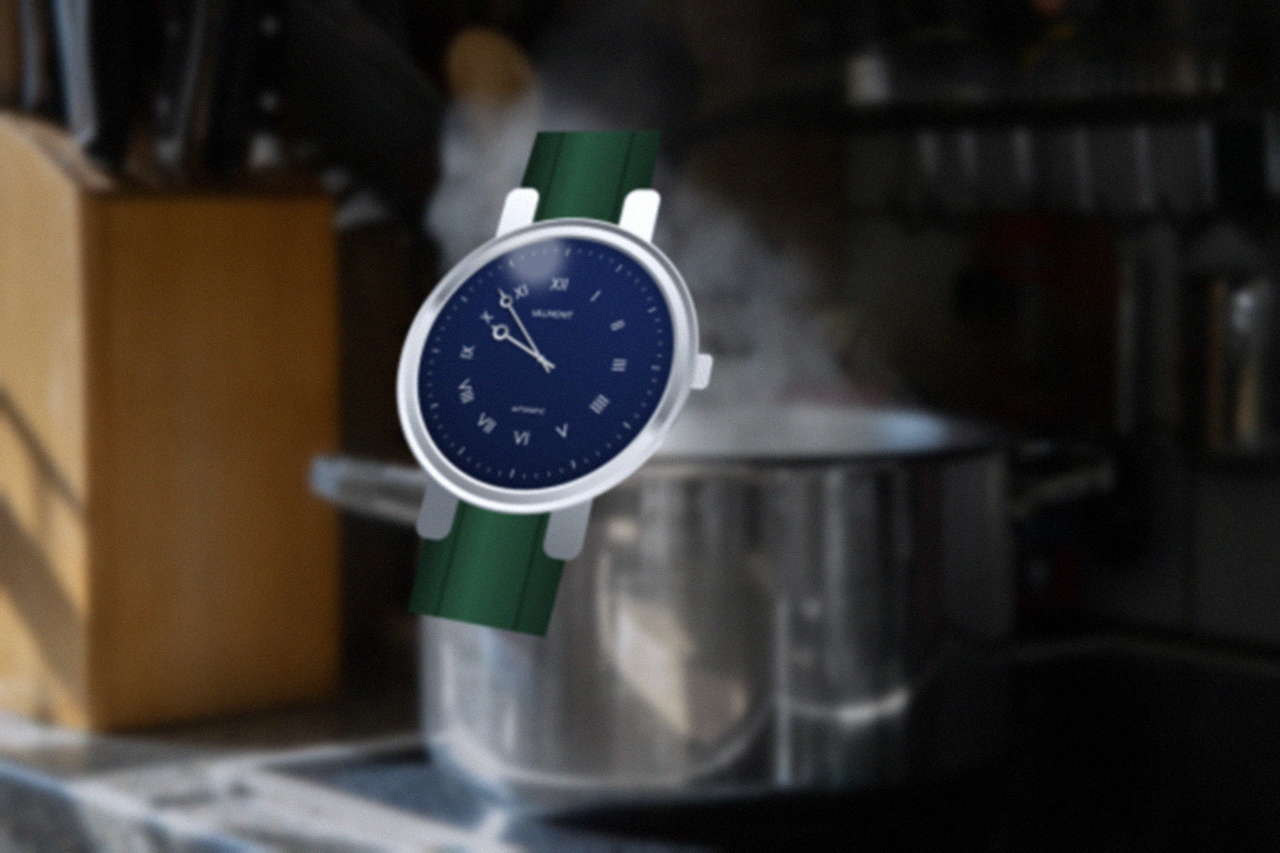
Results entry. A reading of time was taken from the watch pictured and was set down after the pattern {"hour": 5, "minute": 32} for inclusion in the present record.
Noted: {"hour": 9, "minute": 53}
